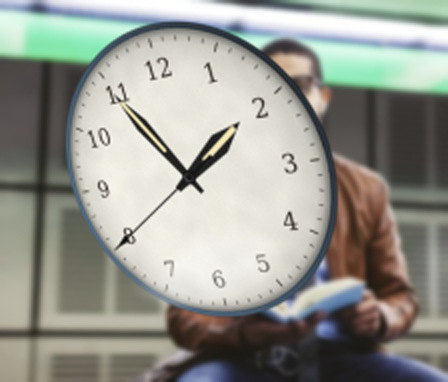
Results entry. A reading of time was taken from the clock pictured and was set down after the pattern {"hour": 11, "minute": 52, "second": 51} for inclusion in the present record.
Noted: {"hour": 1, "minute": 54, "second": 40}
